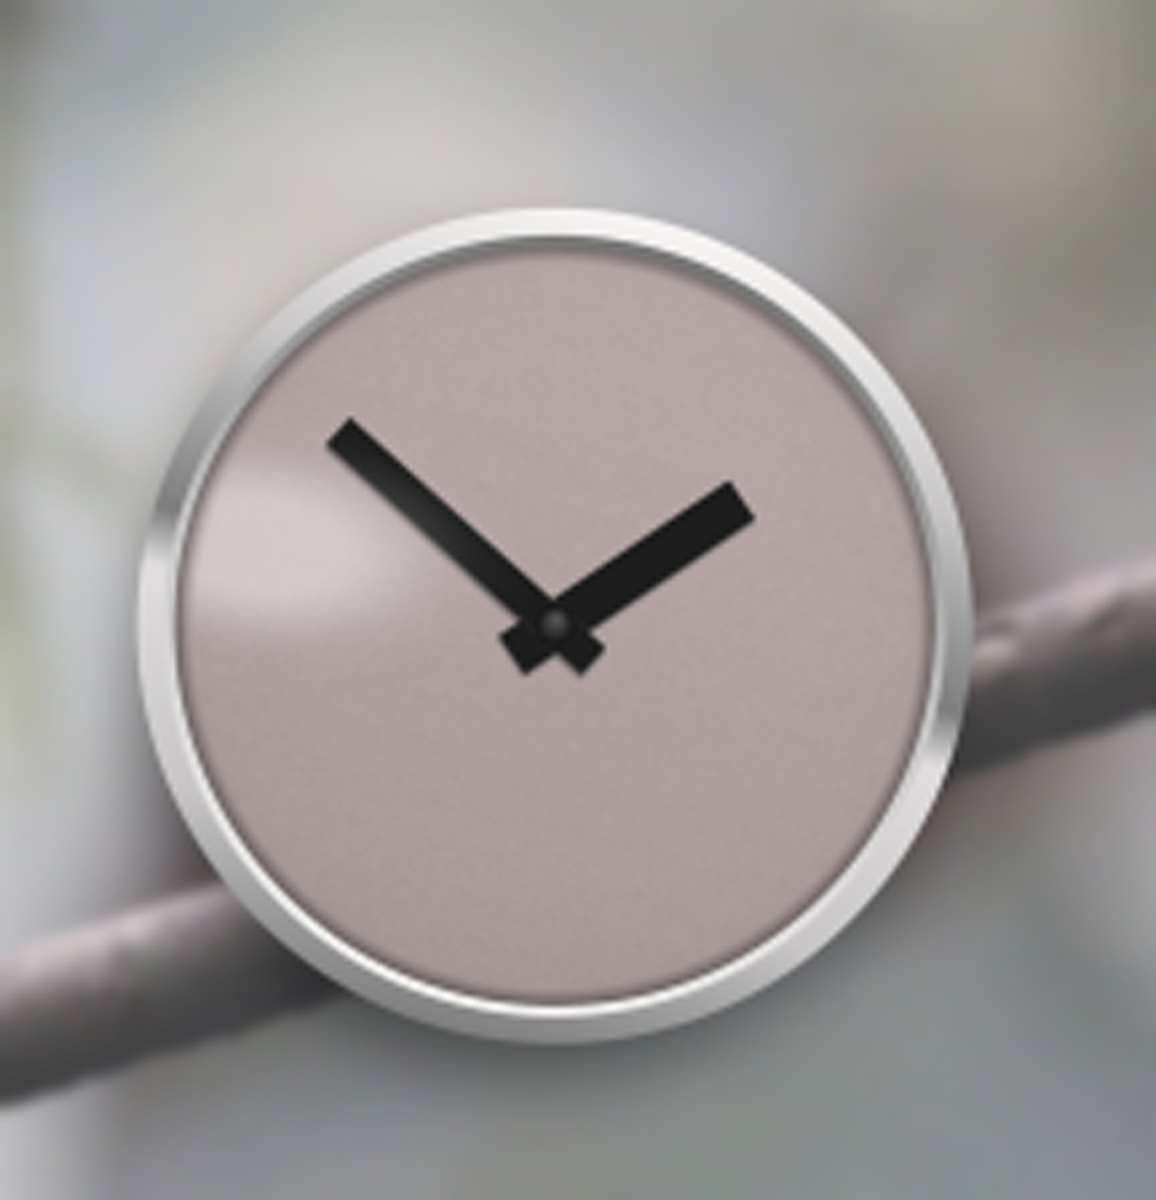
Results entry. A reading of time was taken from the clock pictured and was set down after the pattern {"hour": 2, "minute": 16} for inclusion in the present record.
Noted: {"hour": 1, "minute": 52}
